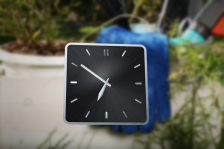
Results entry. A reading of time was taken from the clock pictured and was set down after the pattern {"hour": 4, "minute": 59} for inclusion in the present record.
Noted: {"hour": 6, "minute": 51}
